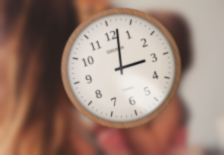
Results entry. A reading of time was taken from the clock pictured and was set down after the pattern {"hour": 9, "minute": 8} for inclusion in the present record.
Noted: {"hour": 3, "minute": 2}
